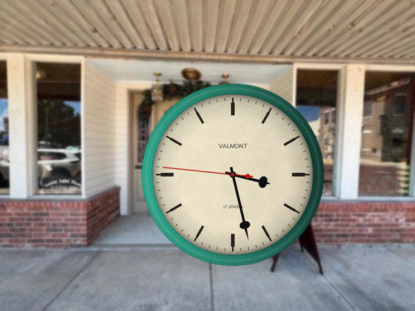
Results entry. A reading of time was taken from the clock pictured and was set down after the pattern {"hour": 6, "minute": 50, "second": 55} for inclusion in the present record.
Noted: {"hour": 3, "minute": 27, "second": 46}
